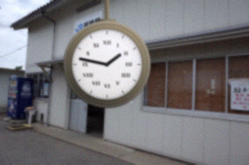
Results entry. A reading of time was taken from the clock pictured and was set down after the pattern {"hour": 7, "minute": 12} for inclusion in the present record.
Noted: {"hour": 1, "minute": 47}
